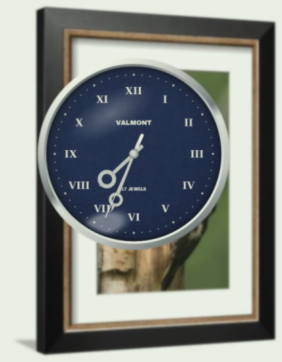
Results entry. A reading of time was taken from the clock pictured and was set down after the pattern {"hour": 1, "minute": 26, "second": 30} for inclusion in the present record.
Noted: {"hour": 7, "minute": 33, "second": 34}
